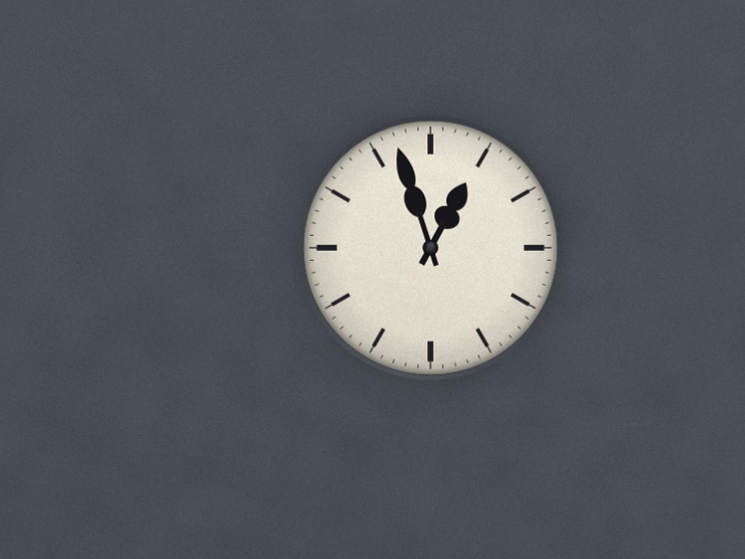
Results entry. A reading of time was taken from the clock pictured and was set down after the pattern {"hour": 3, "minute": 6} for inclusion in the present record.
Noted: {"hour": 12, "minute": 57}
